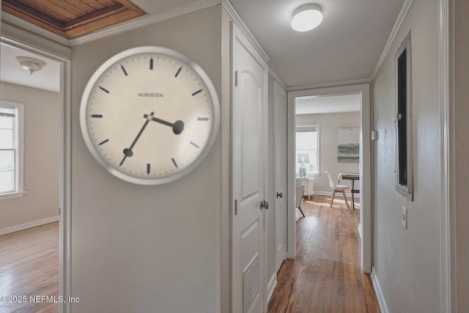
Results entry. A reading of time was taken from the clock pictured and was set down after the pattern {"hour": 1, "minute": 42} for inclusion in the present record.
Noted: {"hour": 3, "minute": 35}
